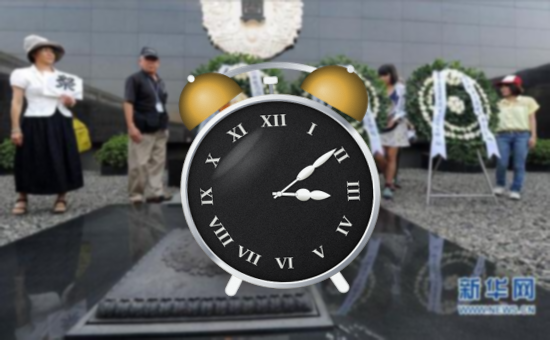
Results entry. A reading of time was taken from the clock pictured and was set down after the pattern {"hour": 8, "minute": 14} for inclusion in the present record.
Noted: {"hour": 3, "minute": 9}
